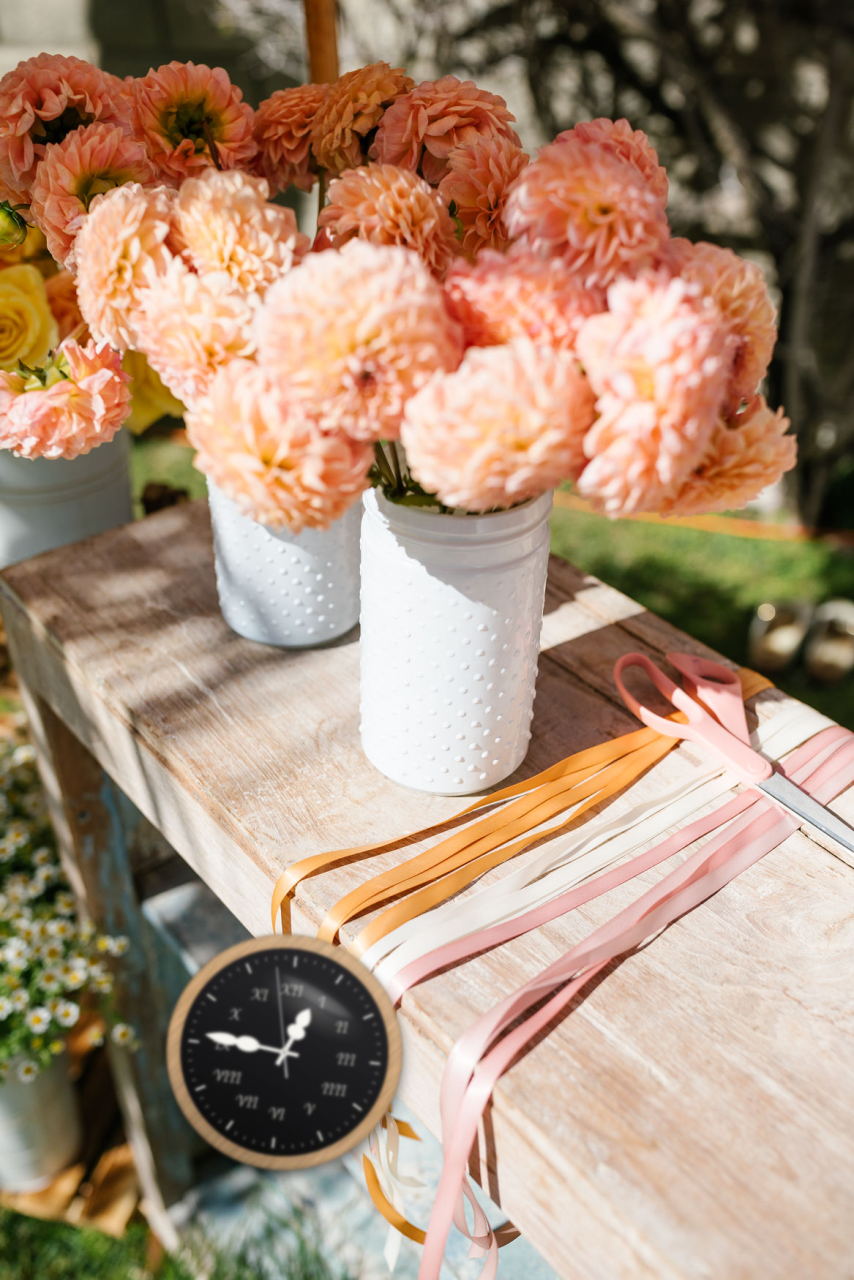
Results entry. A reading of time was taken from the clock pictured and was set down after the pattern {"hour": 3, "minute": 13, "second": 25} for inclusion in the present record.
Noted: {"hour": 12, "minute": 45, "second": 58}
